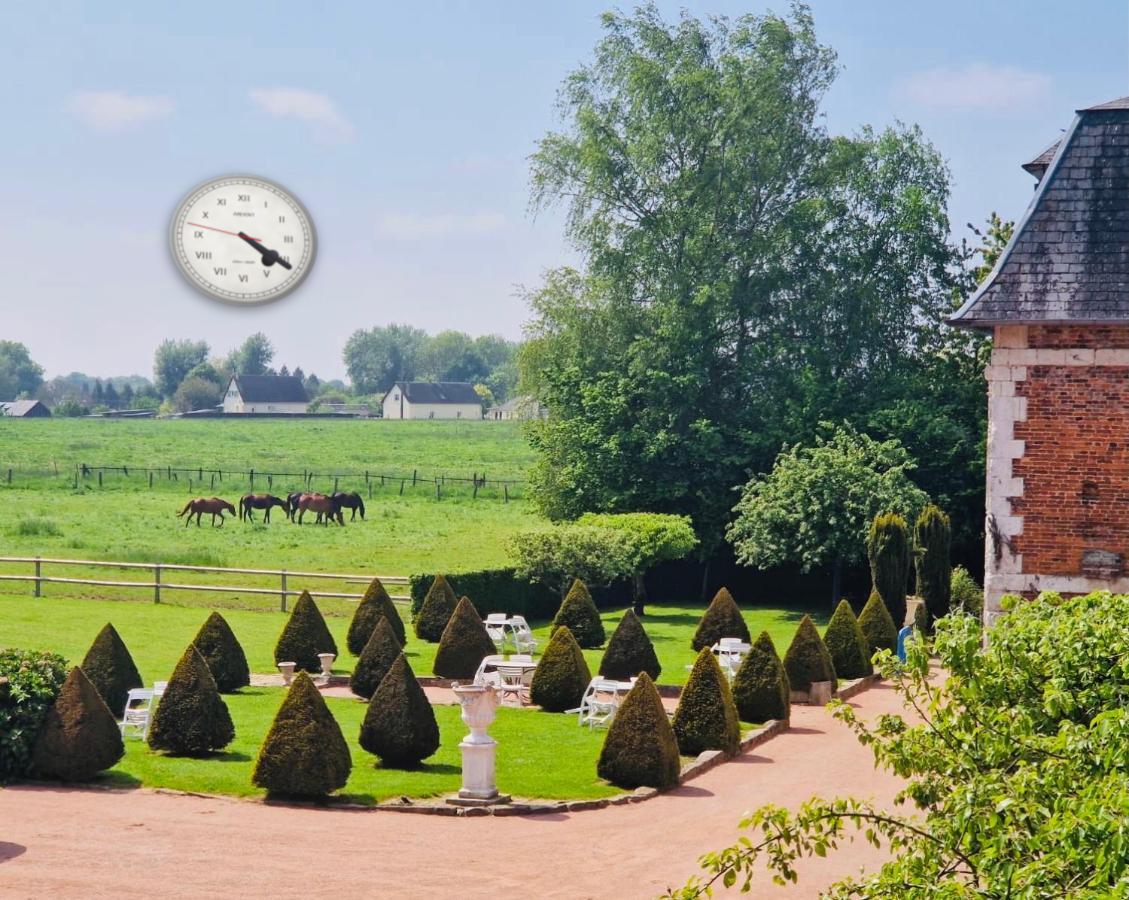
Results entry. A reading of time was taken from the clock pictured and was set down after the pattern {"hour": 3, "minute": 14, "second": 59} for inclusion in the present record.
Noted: {"hour": 4, "minute": 20, "second": 47}
